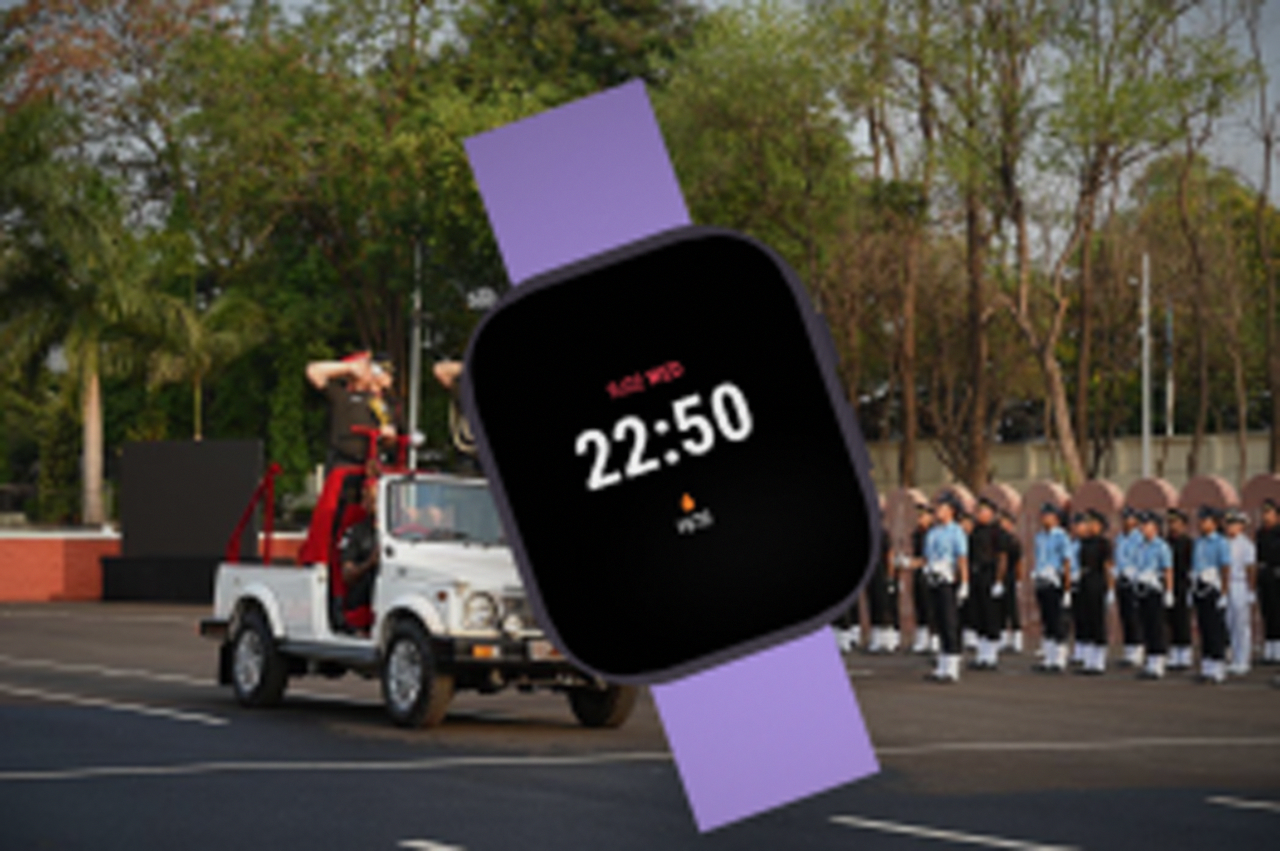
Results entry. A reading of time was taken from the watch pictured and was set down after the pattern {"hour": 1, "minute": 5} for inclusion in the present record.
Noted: {"hour": 22, "minute": 50}
